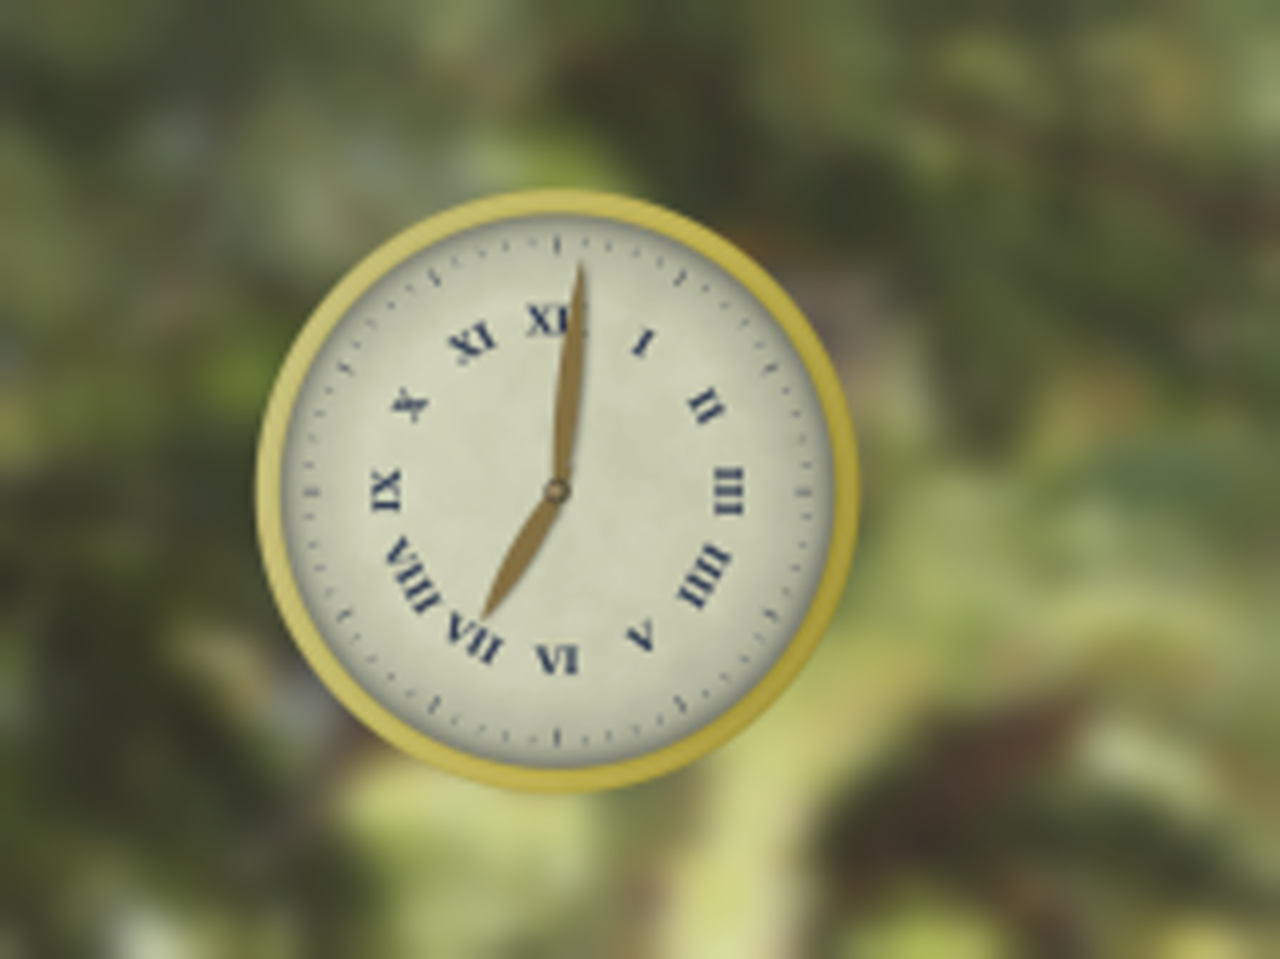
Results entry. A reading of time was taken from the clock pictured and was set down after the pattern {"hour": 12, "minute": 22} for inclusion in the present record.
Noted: {"hour": 7, "minute": 1}
